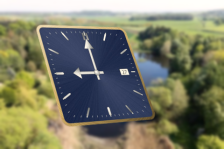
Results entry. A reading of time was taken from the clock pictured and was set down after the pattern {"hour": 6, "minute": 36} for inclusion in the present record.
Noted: {"hour": 9, "minute": 0}
